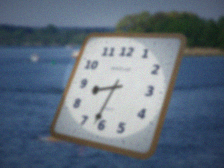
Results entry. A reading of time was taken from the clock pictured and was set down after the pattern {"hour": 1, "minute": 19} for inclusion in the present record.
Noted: {"hour": 8, "minute": 32}
